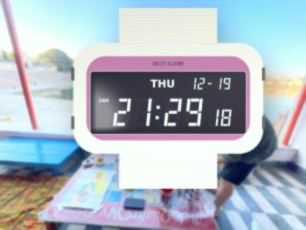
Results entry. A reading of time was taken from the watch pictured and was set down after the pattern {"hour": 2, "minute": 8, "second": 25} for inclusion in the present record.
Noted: {"hour": 21, "minute": 29, "second": 18}
